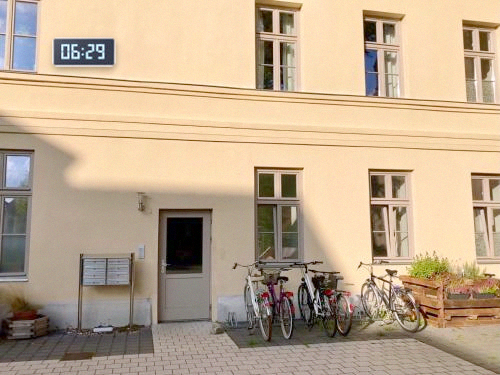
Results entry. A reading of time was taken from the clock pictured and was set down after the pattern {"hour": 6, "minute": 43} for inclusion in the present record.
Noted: {"hour": 6, "minute": 29}
